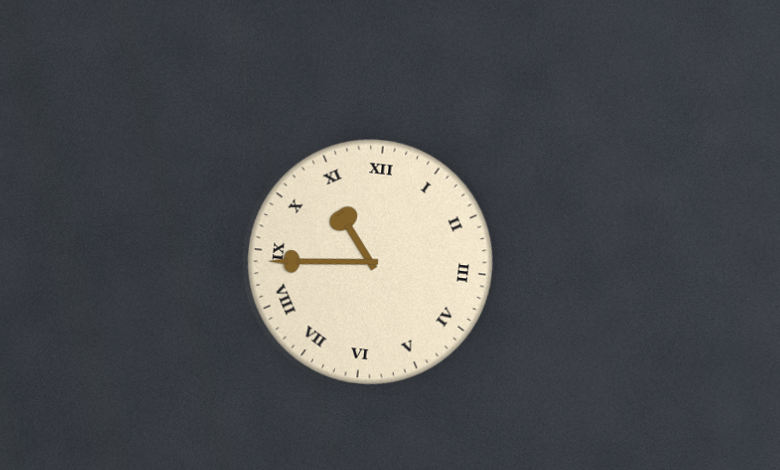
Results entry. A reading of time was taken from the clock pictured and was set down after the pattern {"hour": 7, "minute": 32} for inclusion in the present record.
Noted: {"hour": 10, "minute": 44}
